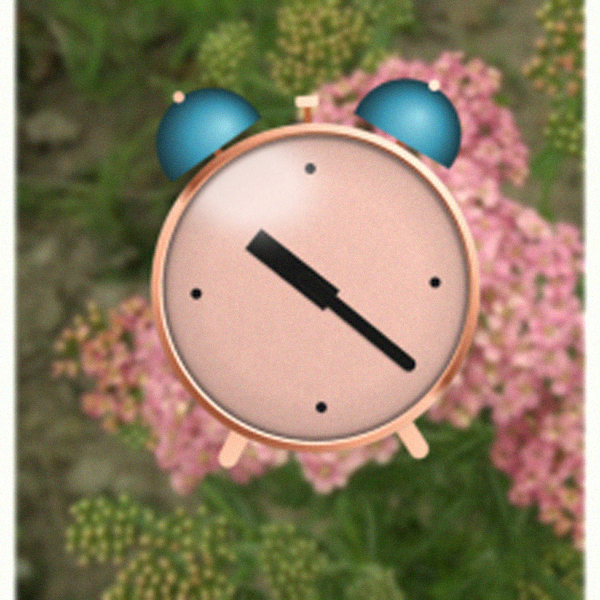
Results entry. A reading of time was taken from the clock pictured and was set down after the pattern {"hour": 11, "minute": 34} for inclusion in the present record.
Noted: {"hour": 10, "minute": 22}
